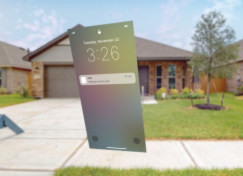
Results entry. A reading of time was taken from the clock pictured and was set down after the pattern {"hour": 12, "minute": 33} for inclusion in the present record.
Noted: {"hour": 3, "minute": 26}
